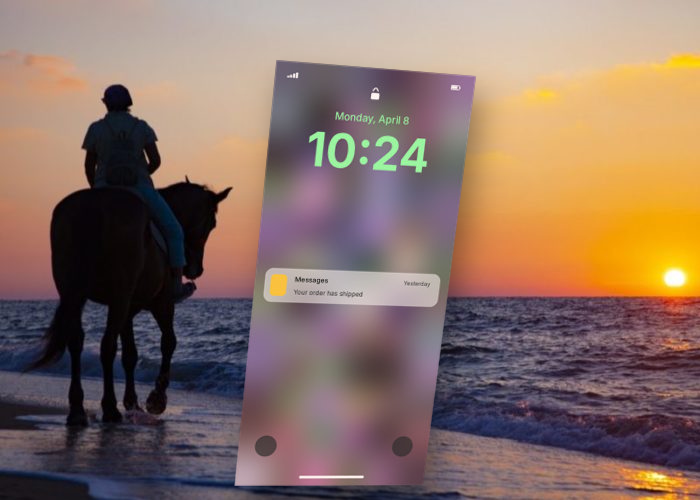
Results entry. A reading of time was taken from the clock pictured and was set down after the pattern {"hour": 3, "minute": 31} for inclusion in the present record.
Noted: {"hour": 10, "minute": 24}
